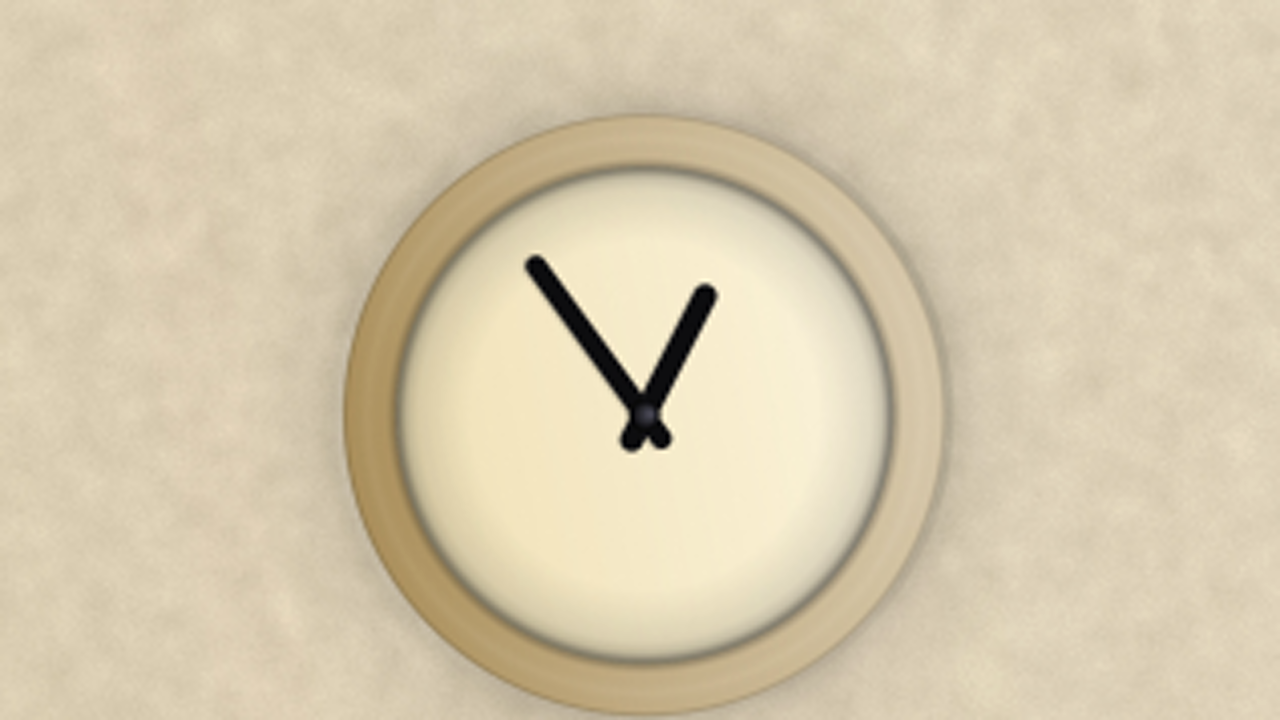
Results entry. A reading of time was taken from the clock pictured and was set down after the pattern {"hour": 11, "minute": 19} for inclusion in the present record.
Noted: {"hour": 12, "minute": 54}
